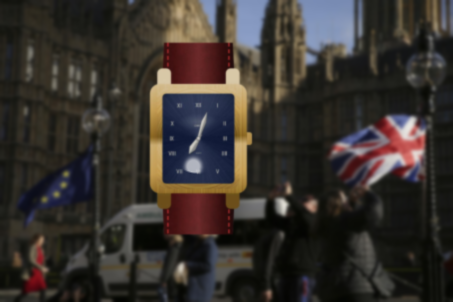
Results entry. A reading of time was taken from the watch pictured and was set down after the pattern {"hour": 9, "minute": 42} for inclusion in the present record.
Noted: {"hour": 7, "minute": 3}
